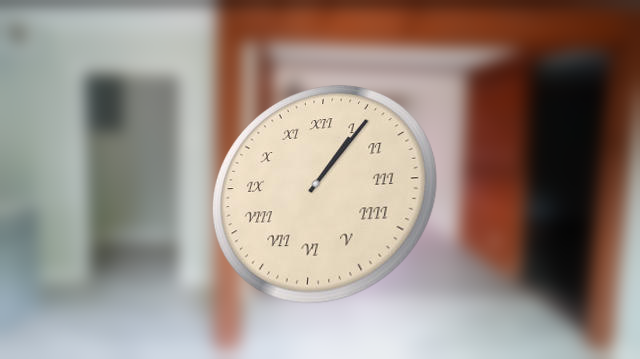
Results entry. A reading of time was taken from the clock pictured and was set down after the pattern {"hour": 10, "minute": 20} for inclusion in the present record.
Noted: {"hour": 1, "minute": 6}
